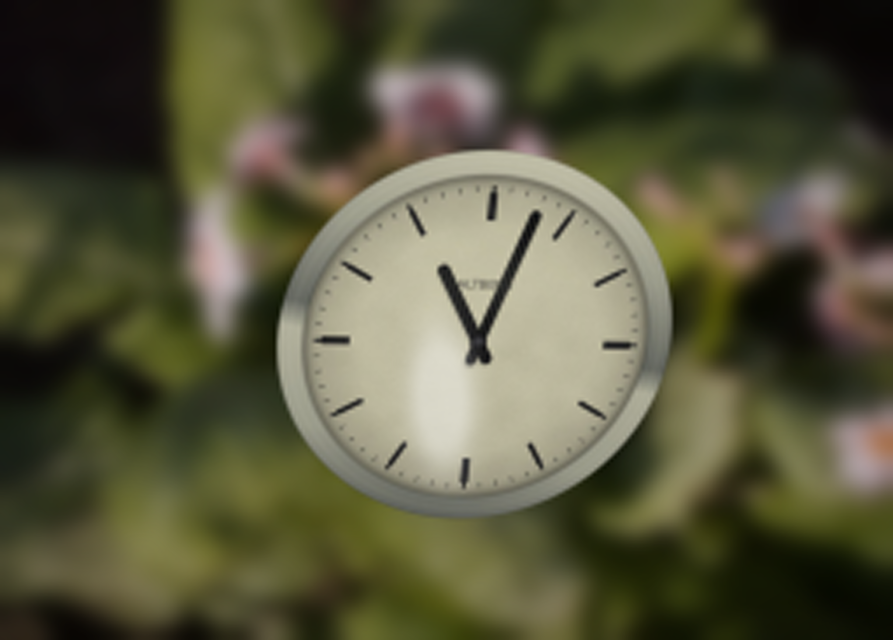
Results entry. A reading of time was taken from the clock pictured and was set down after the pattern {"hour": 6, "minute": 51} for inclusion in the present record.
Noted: {"hour": 11, "minute": 3}
